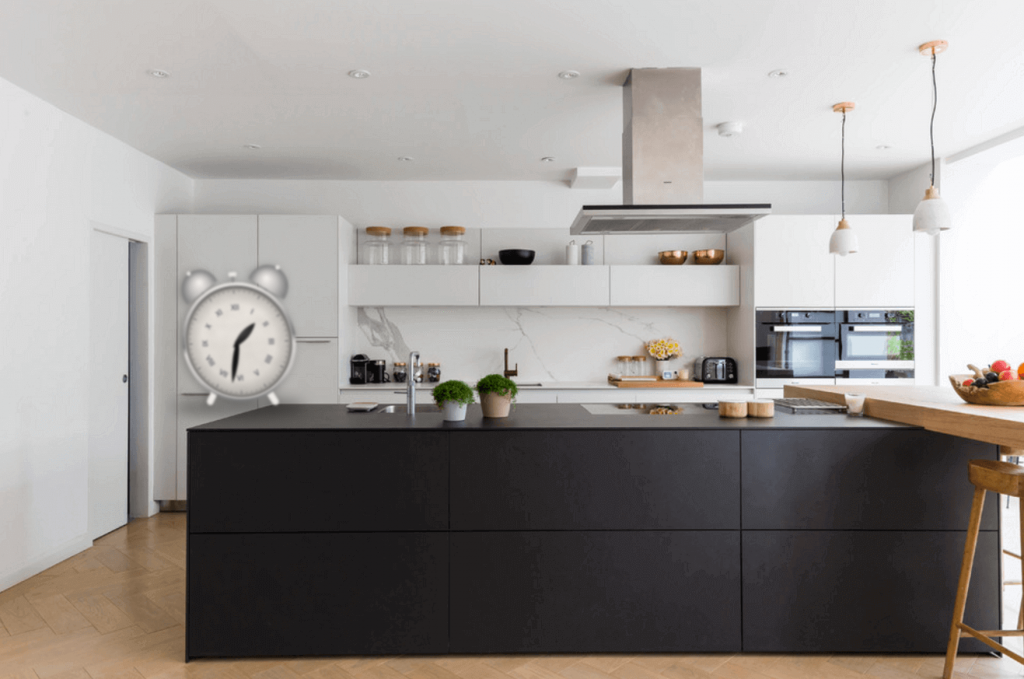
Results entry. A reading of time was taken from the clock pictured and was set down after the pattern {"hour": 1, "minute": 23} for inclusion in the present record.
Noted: {"hour": 1, "minute": 32}
